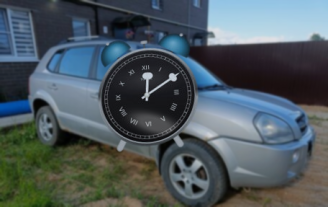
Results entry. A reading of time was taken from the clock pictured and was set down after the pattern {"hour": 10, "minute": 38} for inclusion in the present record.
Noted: {"hour": 12, "minute": 10}
